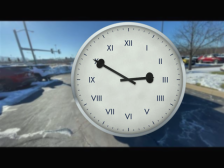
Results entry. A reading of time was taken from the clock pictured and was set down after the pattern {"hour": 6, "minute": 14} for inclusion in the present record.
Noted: {"hour": 2, "minute": 50}
